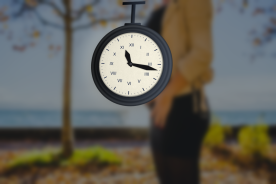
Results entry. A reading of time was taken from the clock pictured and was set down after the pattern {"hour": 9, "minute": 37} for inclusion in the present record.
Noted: {"hour": 11, "minute": 17}
